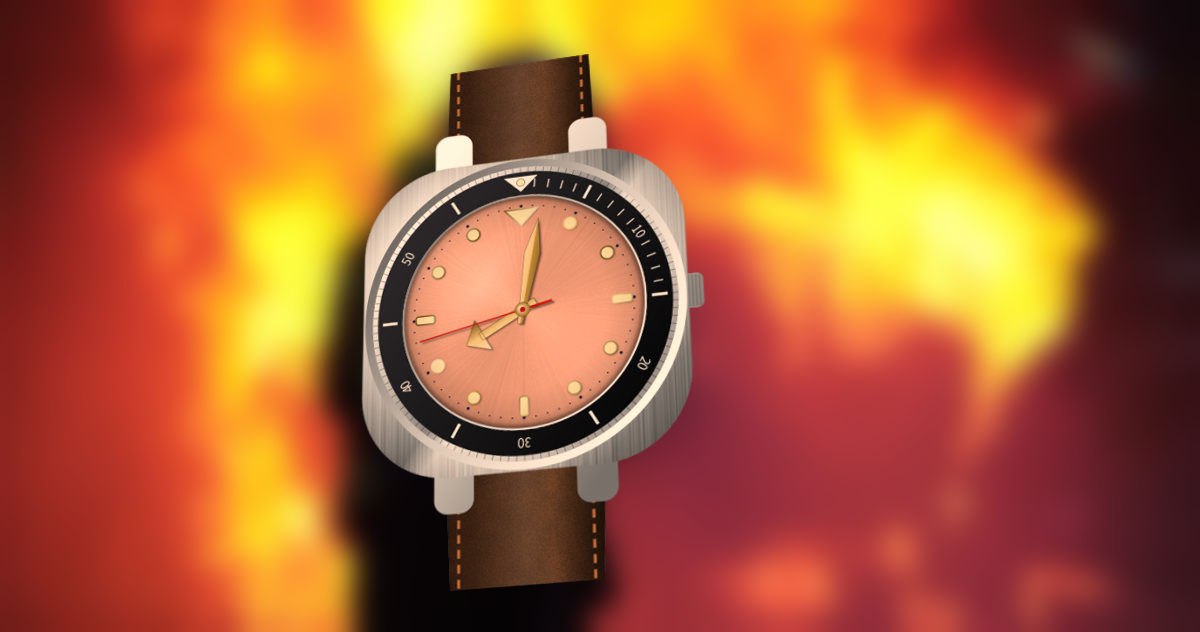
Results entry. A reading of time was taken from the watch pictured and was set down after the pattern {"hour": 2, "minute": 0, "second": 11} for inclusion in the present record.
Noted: {"hour": 8, "minute": 1, "second": 43}
